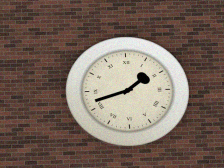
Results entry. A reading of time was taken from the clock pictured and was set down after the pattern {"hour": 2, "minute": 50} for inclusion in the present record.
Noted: {"hour": 1, "minute": 42}
